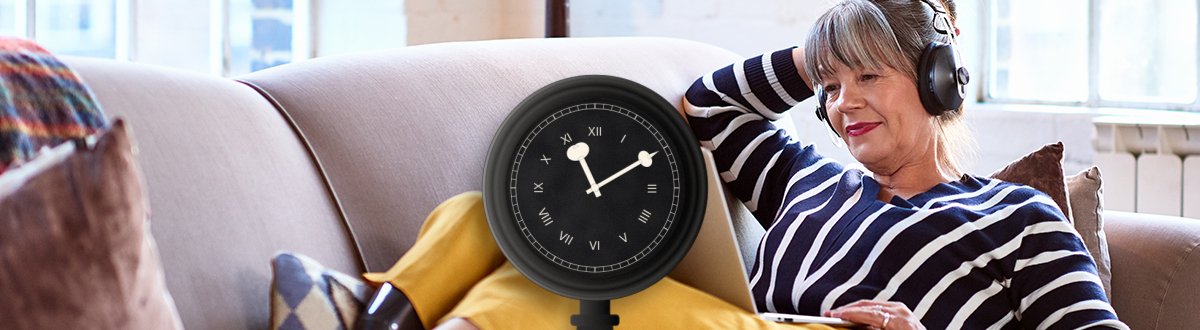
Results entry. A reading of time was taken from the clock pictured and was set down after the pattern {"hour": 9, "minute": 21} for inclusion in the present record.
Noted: {"hour": 11, "minute": 10}
